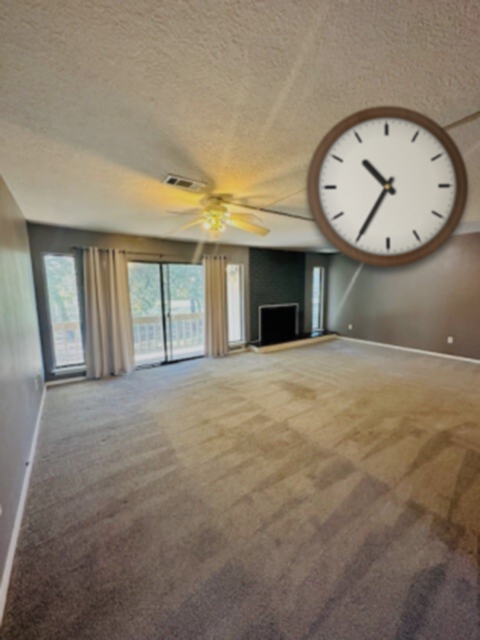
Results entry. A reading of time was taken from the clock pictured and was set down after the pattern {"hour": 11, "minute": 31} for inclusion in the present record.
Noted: {"hour": 10, "minute": 35}
